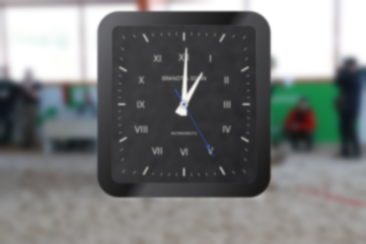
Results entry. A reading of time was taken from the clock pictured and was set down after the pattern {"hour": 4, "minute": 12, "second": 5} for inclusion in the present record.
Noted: {"hour": 1, "minute": 0, "second": 25}
